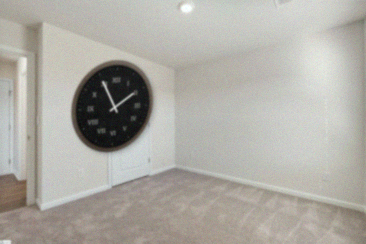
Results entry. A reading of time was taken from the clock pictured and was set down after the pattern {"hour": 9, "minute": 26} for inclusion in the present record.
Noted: {"hour": 1, "minute": 55}
